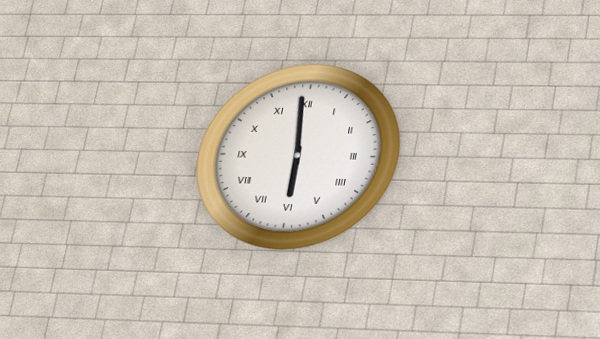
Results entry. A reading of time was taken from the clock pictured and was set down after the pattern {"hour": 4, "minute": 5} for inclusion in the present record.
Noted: {"hour": 5, "minute": 59}
